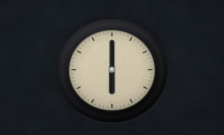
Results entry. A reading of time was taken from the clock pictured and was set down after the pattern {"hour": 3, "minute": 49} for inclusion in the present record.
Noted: {"hour": 6, "minute": 0}
